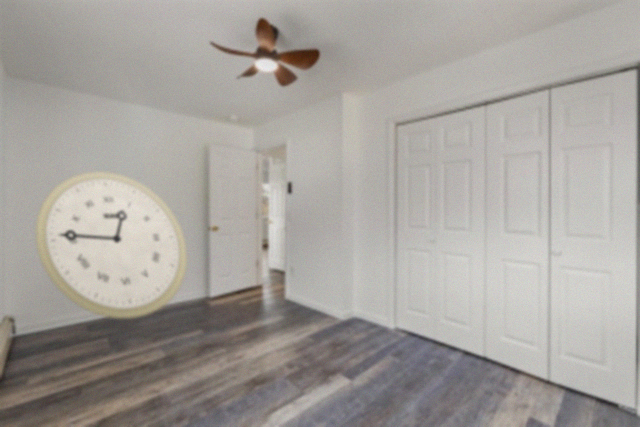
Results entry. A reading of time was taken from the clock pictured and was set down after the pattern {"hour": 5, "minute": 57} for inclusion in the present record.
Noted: {"hour": 12, "minute": 46}
